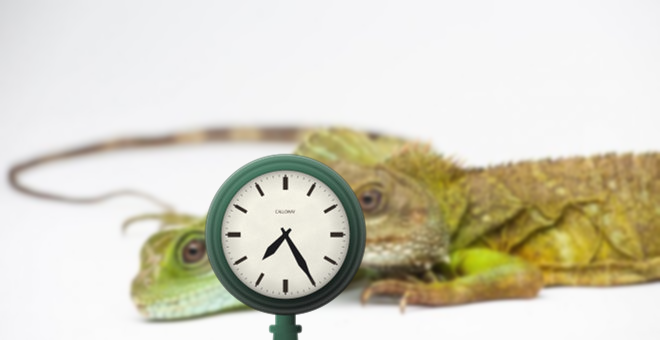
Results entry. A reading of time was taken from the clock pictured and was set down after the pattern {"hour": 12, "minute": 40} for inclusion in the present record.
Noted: {"hour": 7, "minute": 25}
